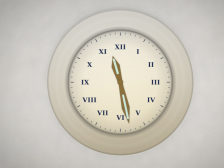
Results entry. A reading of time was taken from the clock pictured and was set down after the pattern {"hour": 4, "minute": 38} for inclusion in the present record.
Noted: {"hour": 11, "minute": 28}
